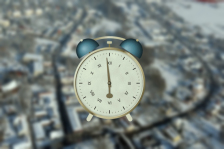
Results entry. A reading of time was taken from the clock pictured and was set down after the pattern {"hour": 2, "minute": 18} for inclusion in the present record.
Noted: {"hour": 5, "minute": 59}
